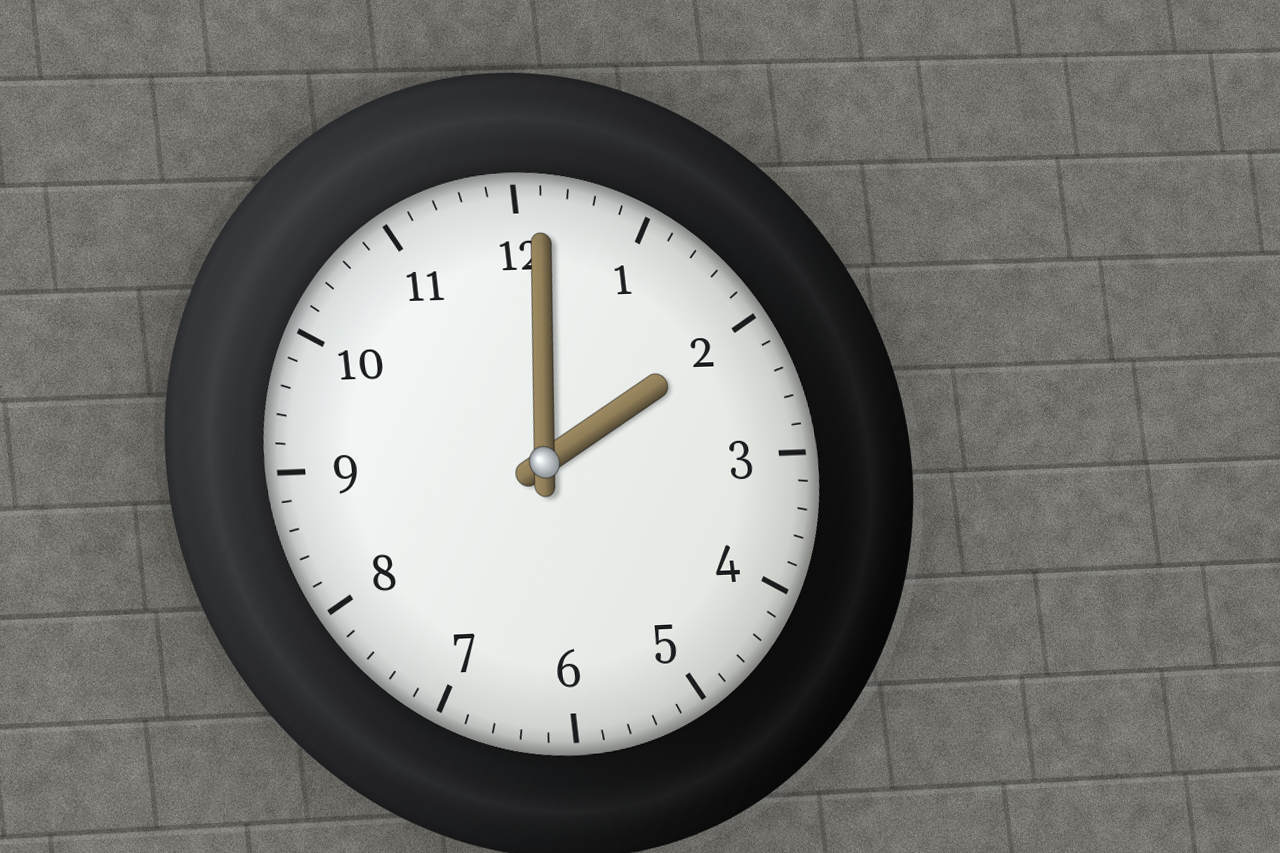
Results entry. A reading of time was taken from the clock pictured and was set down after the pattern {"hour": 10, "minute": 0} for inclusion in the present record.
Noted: {"hour": 2, "minute": 1}
